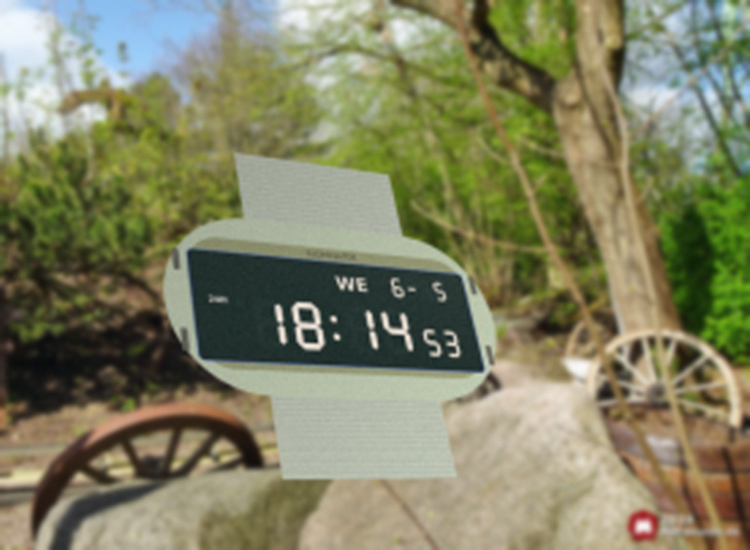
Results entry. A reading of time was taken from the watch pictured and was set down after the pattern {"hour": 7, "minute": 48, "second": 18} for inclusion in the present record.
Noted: {"hour": 18, "minute": 14, "second": 53}
